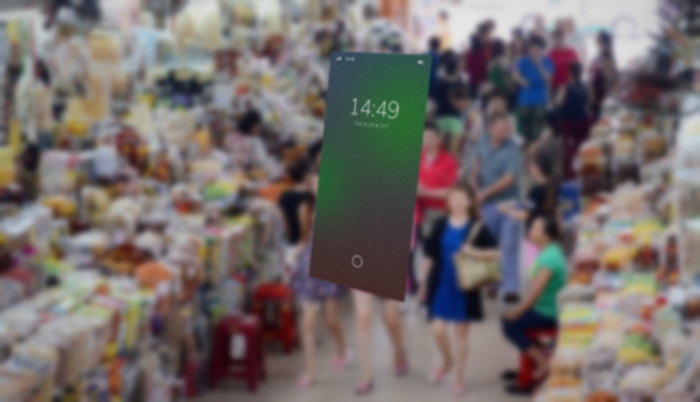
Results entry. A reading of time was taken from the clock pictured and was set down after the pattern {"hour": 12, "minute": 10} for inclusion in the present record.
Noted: {"hour": 14, "minute": 49}
